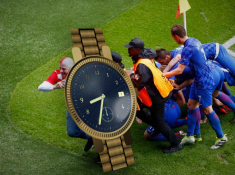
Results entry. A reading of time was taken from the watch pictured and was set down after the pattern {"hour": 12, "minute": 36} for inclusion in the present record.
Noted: {"hour": 8, "minute": 34}
